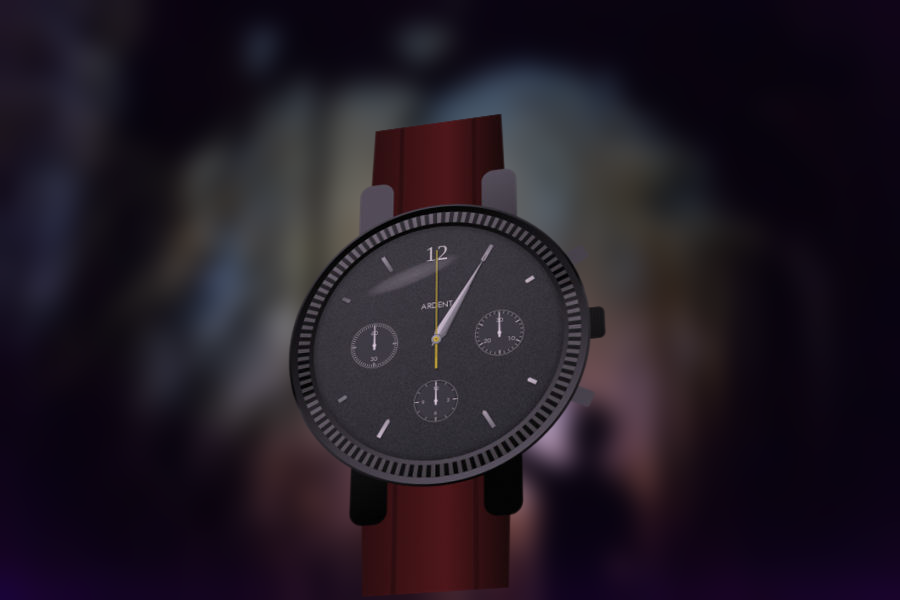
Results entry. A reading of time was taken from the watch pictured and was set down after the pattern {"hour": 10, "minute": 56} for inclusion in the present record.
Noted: {"hour": 1, "minute": 5}
